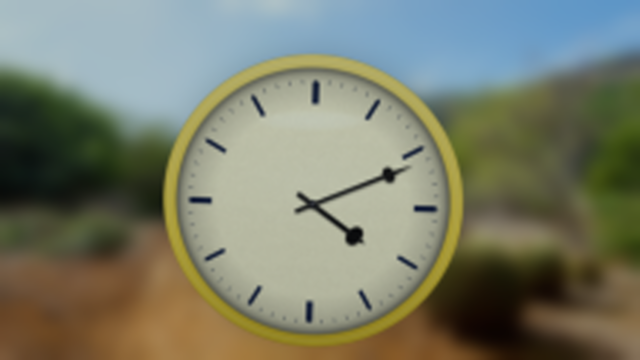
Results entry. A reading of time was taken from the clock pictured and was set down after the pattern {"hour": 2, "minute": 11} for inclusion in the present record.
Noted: {"hour": 4, "minute": 11}
